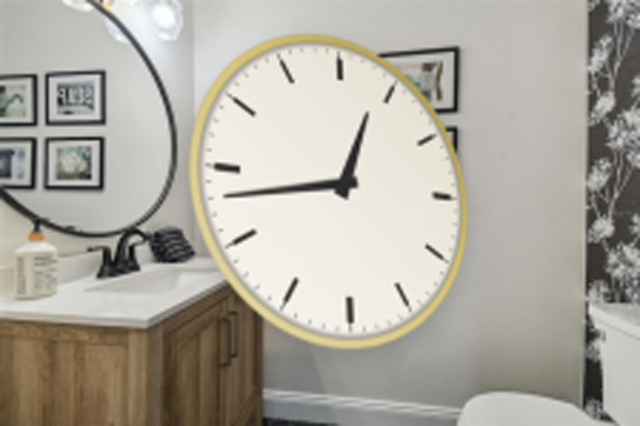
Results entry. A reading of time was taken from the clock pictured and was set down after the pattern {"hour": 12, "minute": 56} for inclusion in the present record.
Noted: {"hour": 12, "minute": 43}
